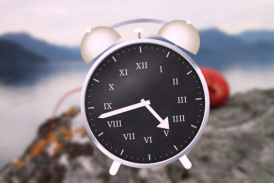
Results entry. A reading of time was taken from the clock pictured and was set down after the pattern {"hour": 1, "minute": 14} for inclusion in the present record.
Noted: {"hour": 4, "minute": 43}
